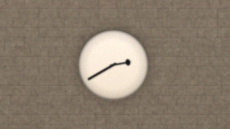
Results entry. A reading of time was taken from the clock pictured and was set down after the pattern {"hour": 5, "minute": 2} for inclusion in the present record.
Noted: {"hour": 2, "minute": 40}
